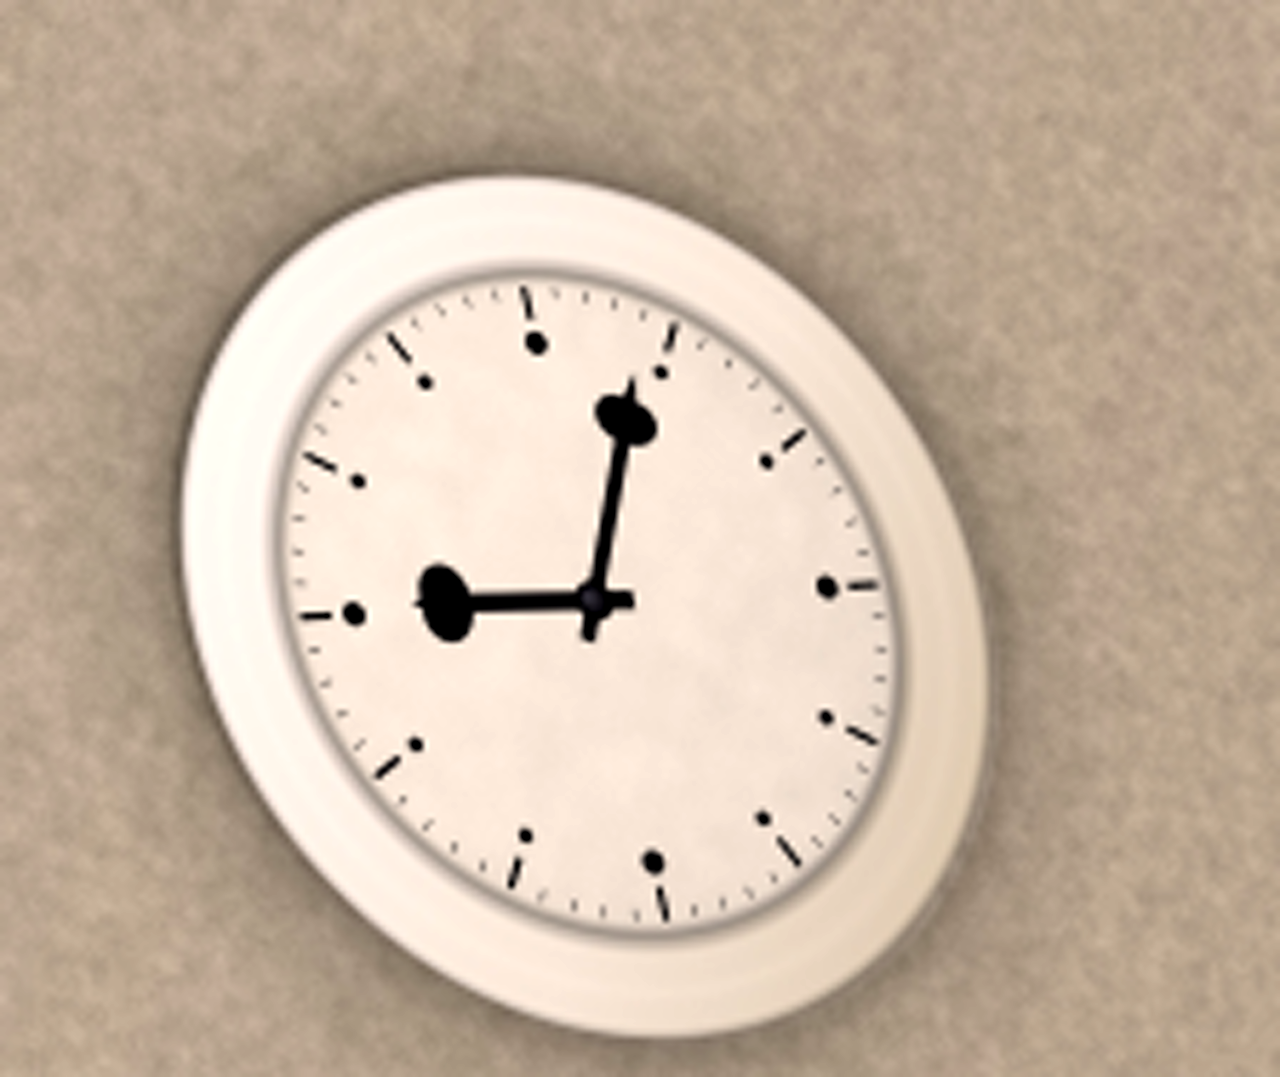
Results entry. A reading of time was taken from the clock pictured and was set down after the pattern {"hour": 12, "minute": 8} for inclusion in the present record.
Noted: {"hour": 9, "minute": 4}
